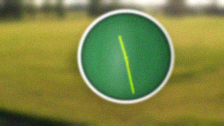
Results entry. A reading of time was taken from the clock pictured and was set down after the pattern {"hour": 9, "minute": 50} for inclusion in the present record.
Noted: {"hour": 11, "minute": 28}
